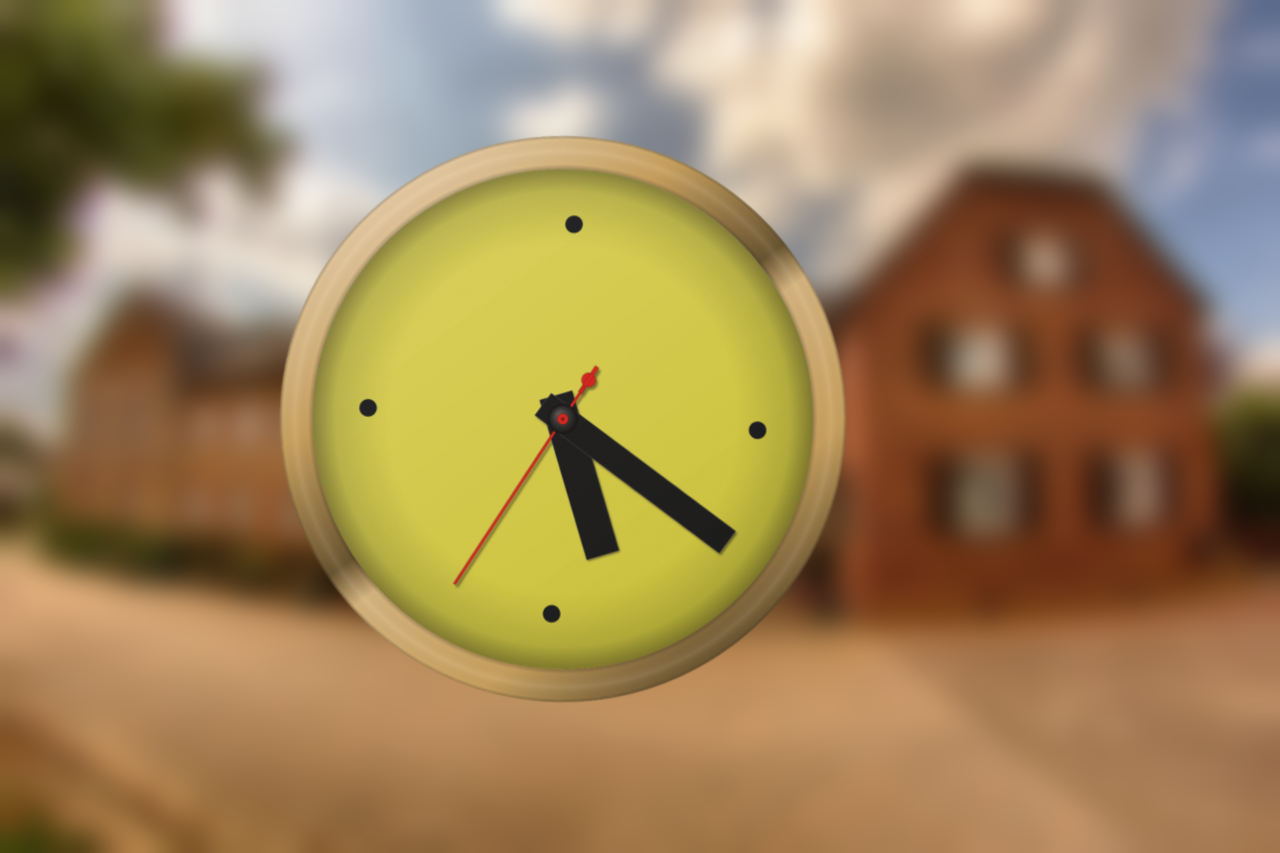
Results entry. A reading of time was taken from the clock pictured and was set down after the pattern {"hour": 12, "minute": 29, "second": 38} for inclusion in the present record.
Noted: {"hour": 5, "minute": 20, "second": 35}
